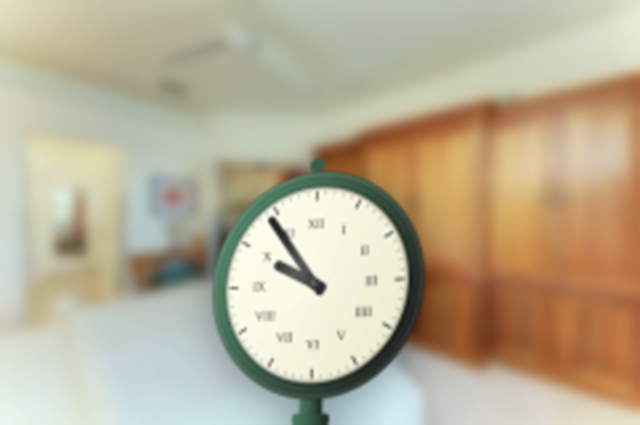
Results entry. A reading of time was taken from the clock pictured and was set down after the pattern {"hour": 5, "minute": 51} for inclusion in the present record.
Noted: {"hour": 9, "minute": 54}
